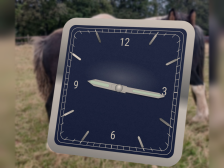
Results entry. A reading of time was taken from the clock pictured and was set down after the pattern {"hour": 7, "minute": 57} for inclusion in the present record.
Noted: {"hour": 9, "minute": 16}
